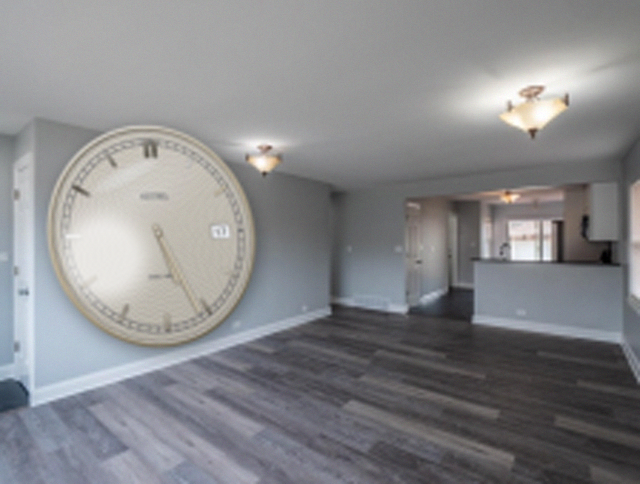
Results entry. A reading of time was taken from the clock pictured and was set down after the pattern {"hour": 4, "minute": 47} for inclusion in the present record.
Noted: {"hour": 5, "minute": 26}
